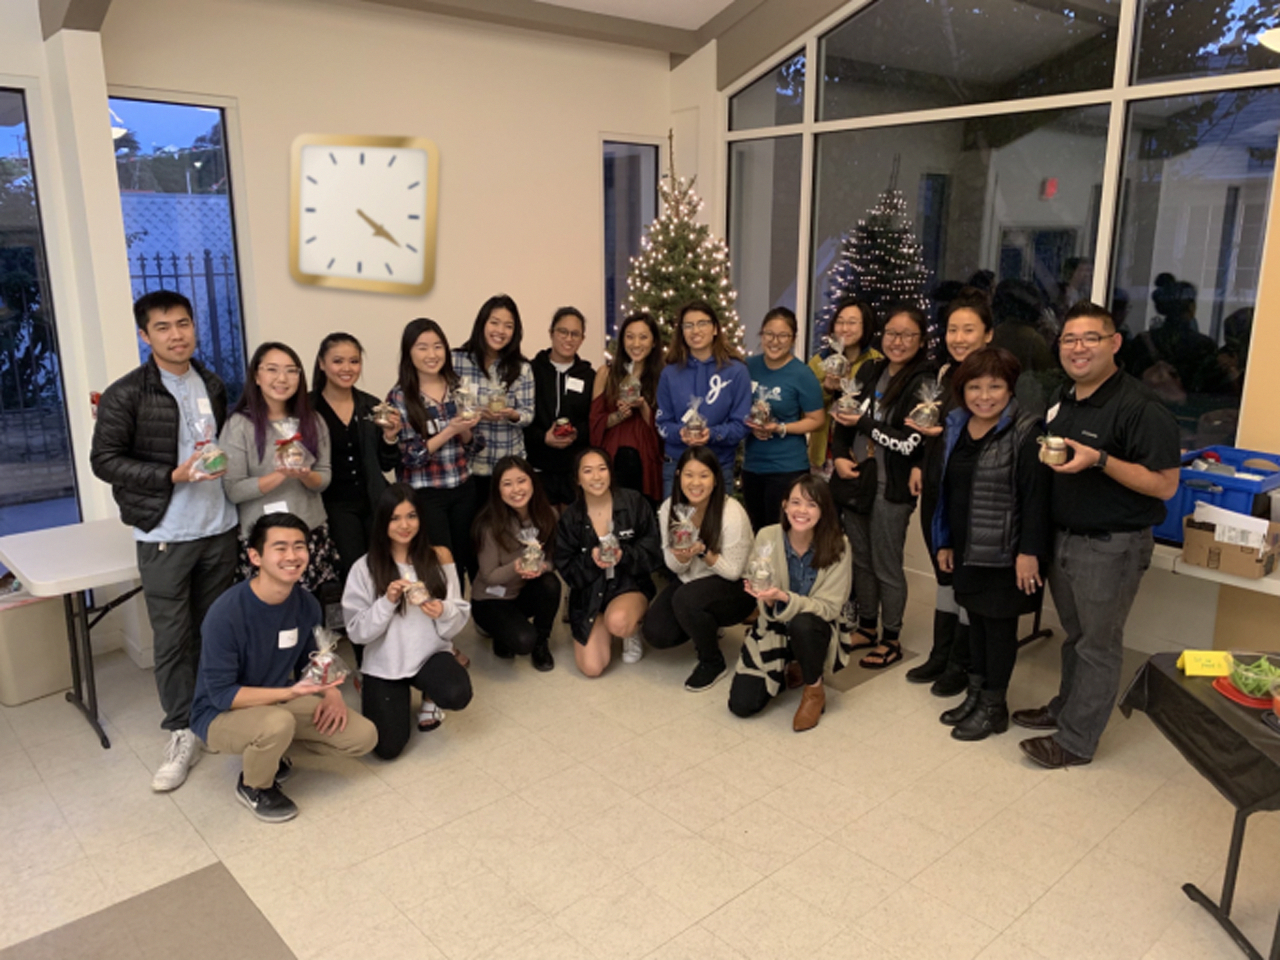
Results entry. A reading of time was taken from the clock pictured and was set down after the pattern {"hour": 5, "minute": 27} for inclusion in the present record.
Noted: {"hour": 4, "minute": 21}
